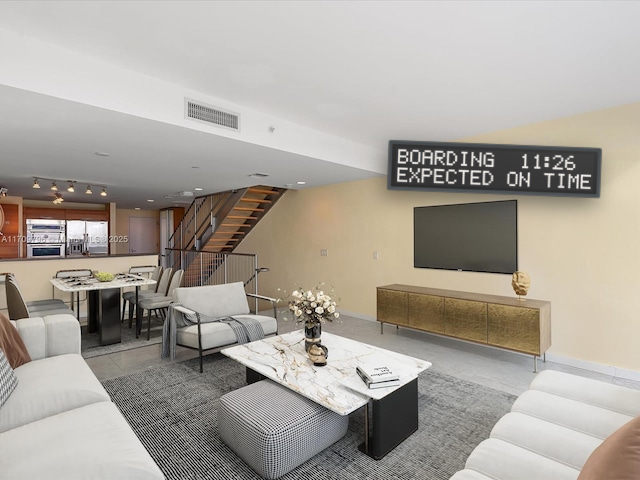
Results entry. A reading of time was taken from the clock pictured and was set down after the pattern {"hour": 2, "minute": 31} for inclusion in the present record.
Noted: {"hour": 11, "minute": 26}
